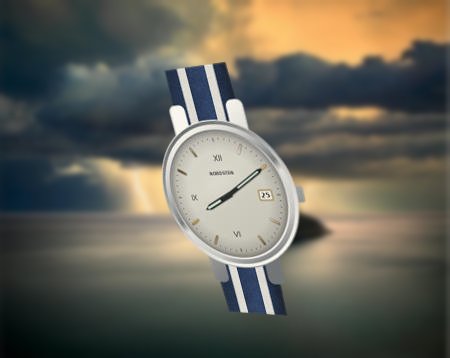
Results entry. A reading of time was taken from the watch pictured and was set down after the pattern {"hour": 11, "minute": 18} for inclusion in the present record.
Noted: {"hour": 8, "minute": 10}
